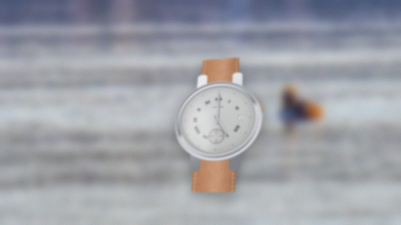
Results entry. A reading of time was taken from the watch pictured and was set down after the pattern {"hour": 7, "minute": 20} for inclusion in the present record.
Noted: {"hour": 5, "minute": 0}
